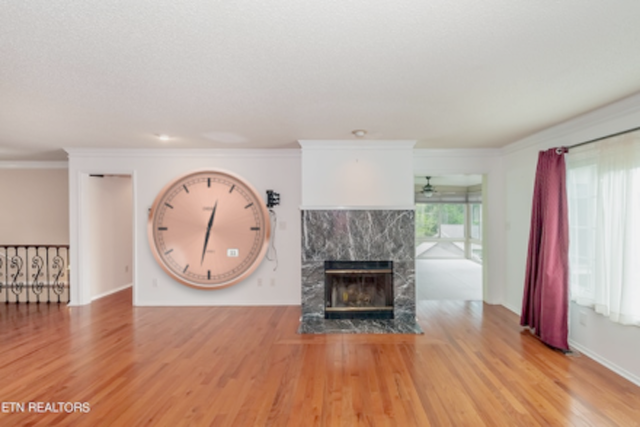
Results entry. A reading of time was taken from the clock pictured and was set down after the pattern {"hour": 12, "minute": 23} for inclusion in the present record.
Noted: {"hour": 12, "minute": 32}
